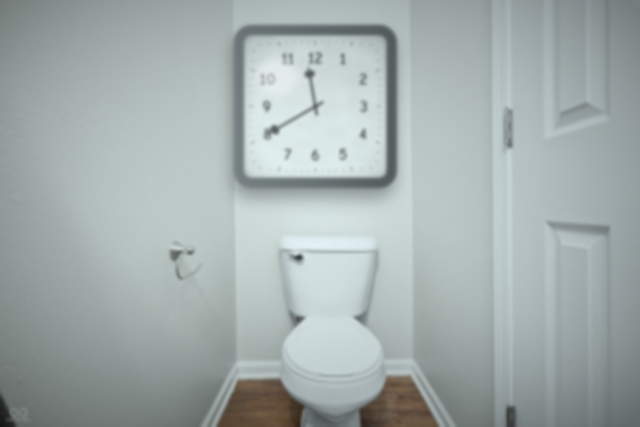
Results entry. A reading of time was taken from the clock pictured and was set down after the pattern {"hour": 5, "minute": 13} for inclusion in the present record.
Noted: {"hour": 11, "minute": 40}
